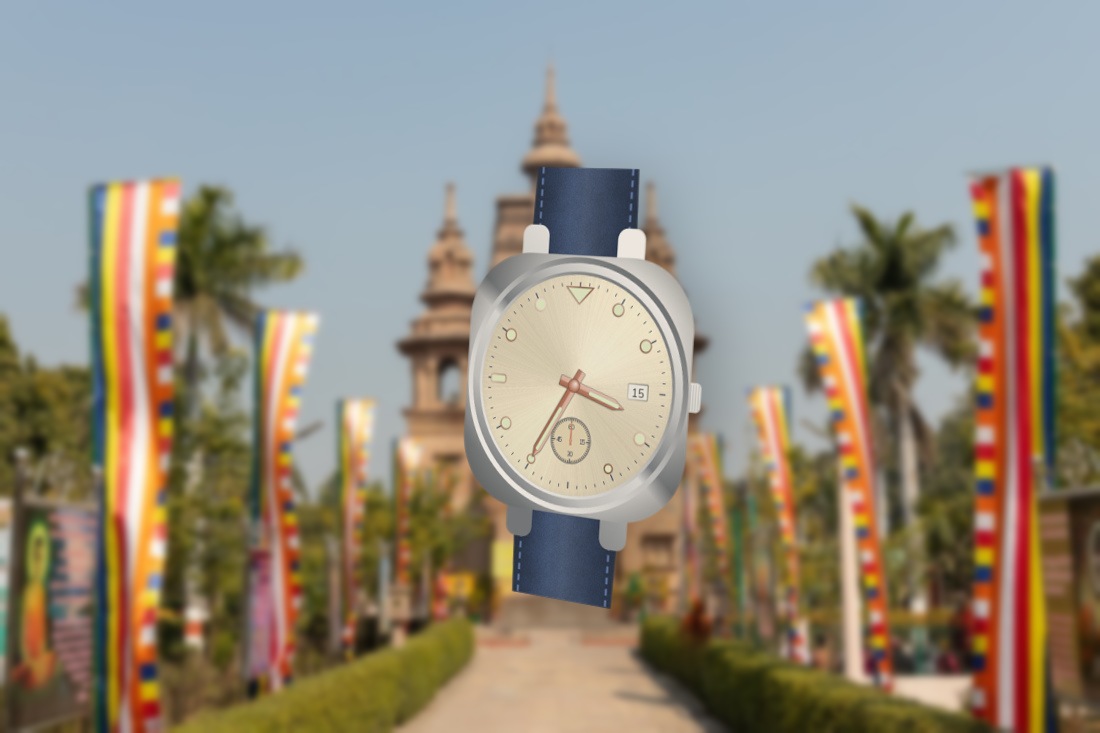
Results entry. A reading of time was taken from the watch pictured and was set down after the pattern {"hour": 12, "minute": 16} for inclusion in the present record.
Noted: {"hour": 3, "minute": 35}
